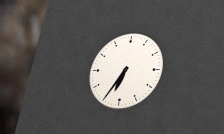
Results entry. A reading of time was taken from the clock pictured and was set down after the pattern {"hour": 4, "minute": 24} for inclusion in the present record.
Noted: {"hour": 6, "minute": 35}
